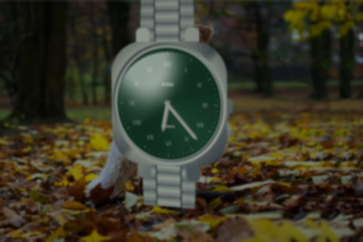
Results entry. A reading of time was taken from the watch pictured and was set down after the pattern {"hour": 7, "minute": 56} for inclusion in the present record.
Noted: {"hour": 6, "minute": 23}
